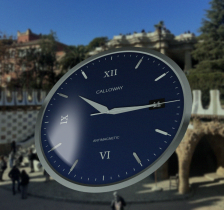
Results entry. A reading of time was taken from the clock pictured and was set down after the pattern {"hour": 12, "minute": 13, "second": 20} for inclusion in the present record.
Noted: {"hour": 10, "minute": 15, "second": 15}
